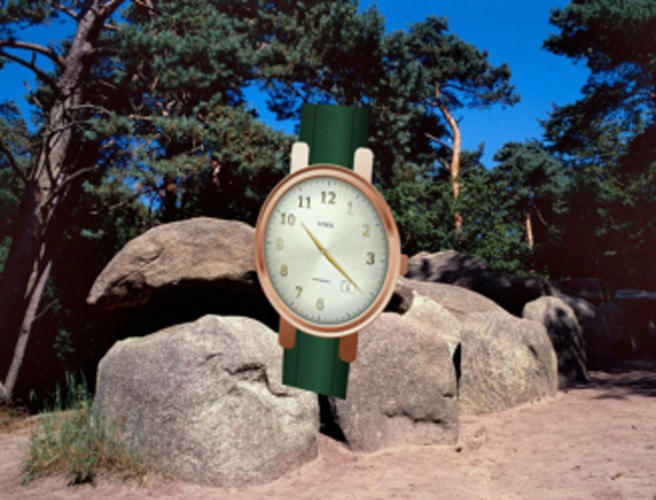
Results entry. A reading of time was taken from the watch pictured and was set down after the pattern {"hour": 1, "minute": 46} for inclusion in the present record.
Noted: {"hour": 10, "minute": 21}
